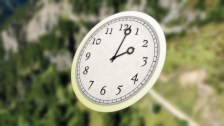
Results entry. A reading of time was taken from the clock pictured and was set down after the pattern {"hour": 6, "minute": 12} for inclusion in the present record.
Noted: {"hour": 2, "minute": 2}
